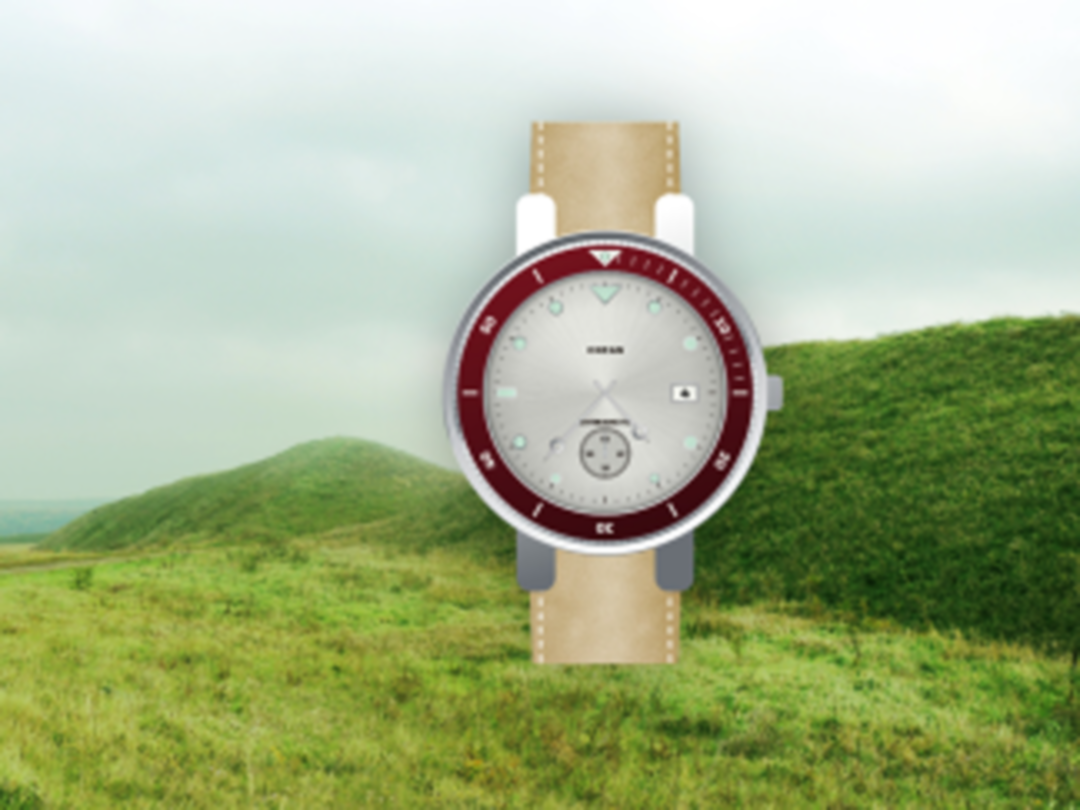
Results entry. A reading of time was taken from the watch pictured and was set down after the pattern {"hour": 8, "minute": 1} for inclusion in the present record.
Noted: {"hour": 4, "minute": 37}
